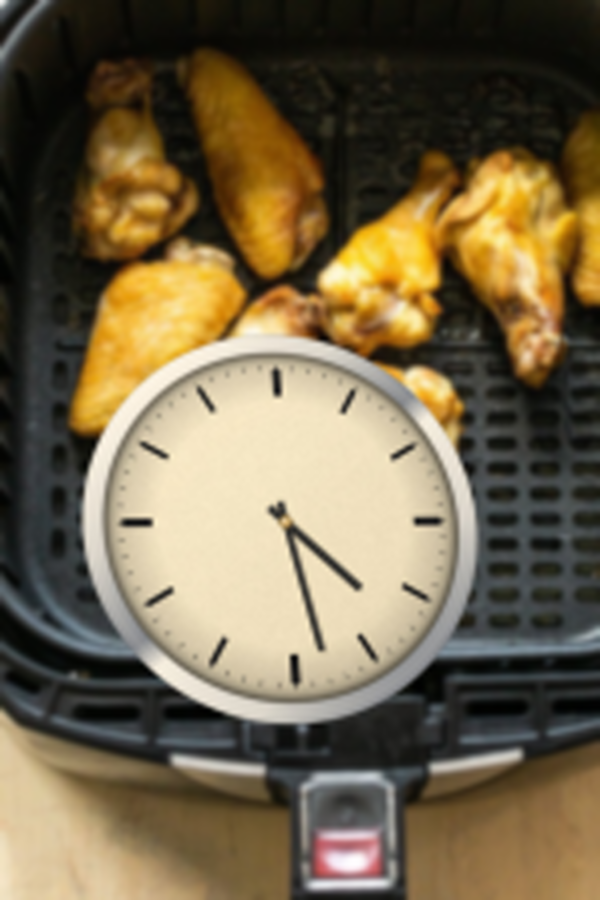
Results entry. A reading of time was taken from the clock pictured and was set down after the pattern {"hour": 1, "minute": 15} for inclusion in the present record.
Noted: {"hour": 4, "minute": 28}
